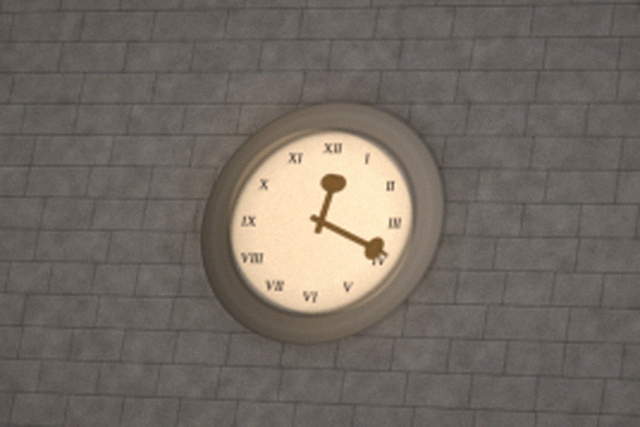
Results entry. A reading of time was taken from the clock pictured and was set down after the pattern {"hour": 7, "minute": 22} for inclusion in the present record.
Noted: {"hour": 12, "minute": 19}
